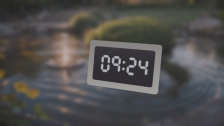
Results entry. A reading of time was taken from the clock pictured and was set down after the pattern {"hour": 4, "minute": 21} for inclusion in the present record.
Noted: {"hour": 9, "minute": 24}
